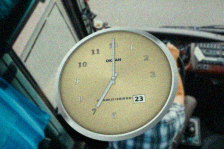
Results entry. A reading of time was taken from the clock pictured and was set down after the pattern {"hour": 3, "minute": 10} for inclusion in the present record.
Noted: {"hour": 7, "minute": 0}
